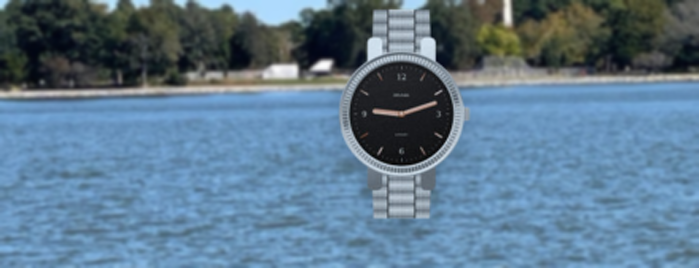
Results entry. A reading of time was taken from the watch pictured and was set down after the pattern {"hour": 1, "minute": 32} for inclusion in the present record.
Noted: {"hour": 9, "minute": 12}
